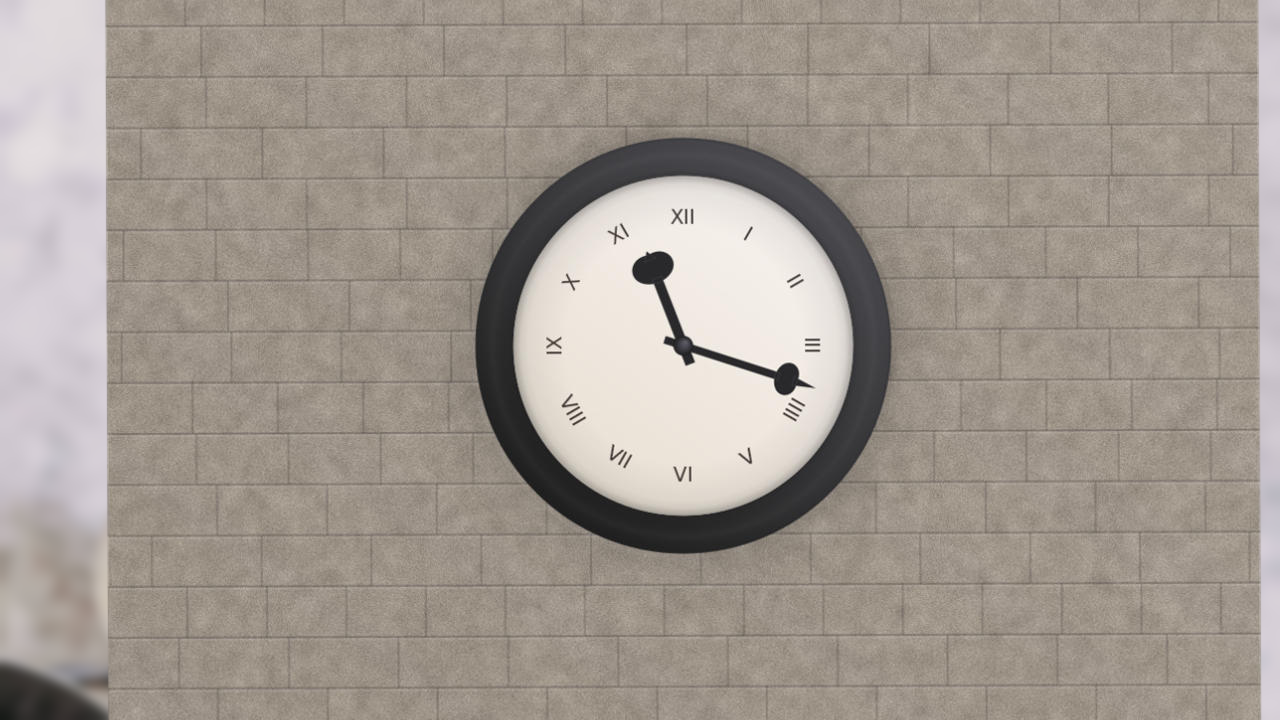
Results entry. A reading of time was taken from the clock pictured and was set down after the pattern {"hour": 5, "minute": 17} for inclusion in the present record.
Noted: {"hour": 11, "minute": 18}
